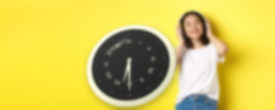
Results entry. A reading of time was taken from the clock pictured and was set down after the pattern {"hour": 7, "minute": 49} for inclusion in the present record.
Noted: {"hour": 6, "minute": 30}
